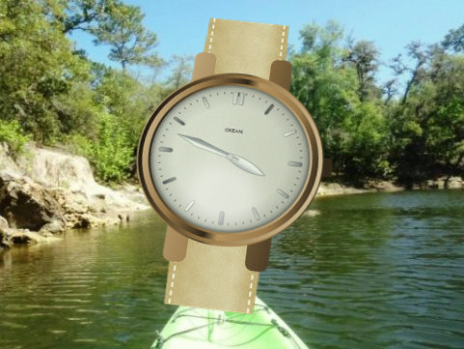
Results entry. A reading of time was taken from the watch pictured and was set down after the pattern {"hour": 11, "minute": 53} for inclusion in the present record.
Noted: {"hour": 3, "minute": 48}
